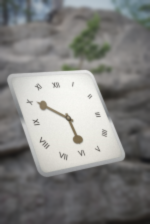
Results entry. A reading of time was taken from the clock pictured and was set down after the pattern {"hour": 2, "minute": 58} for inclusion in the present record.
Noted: {"hour": 5, "minute": 51}
